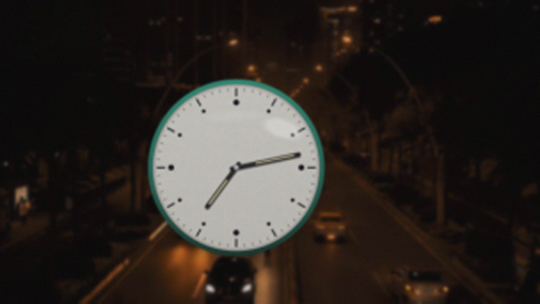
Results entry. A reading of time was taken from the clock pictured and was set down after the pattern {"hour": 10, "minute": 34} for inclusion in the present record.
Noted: {"hour": 7, "minute": 13}
